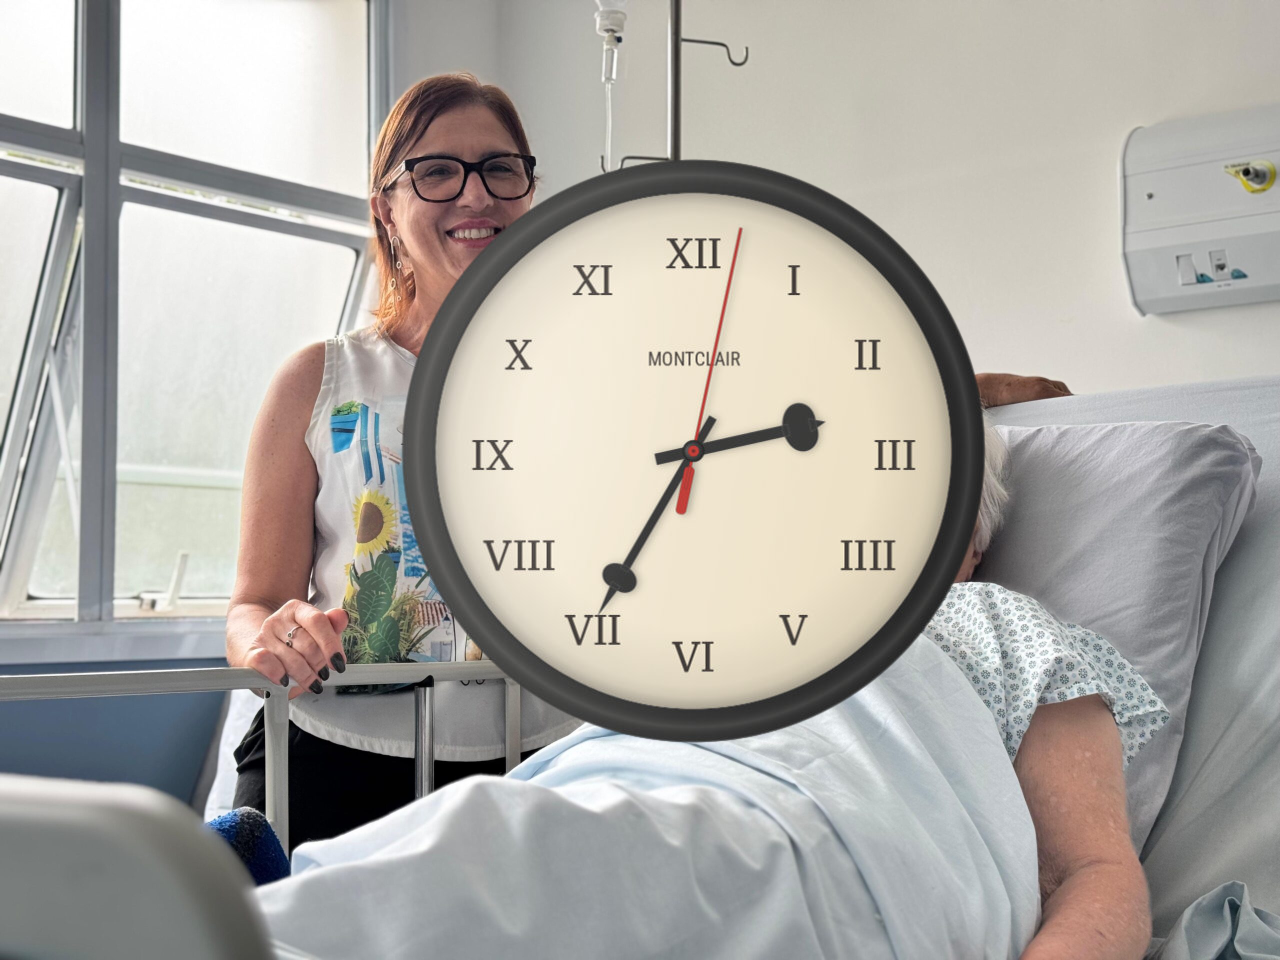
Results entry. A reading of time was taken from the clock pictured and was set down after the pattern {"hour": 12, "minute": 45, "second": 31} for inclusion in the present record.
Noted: {"hour": 2, "minute": 35, "second": 2}
